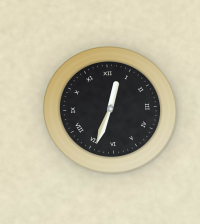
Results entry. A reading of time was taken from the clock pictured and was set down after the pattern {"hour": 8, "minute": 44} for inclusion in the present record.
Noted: {"hour": 12, "minute": 34}
